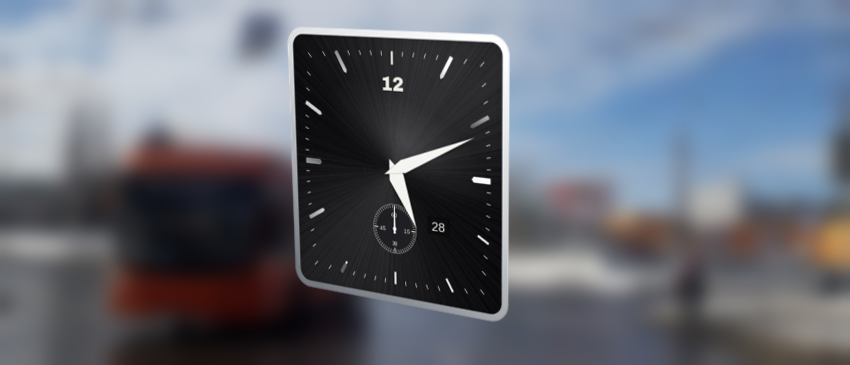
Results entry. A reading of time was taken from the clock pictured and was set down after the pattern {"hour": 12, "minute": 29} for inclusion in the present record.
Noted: {"hour": 5, "minute": 11}
